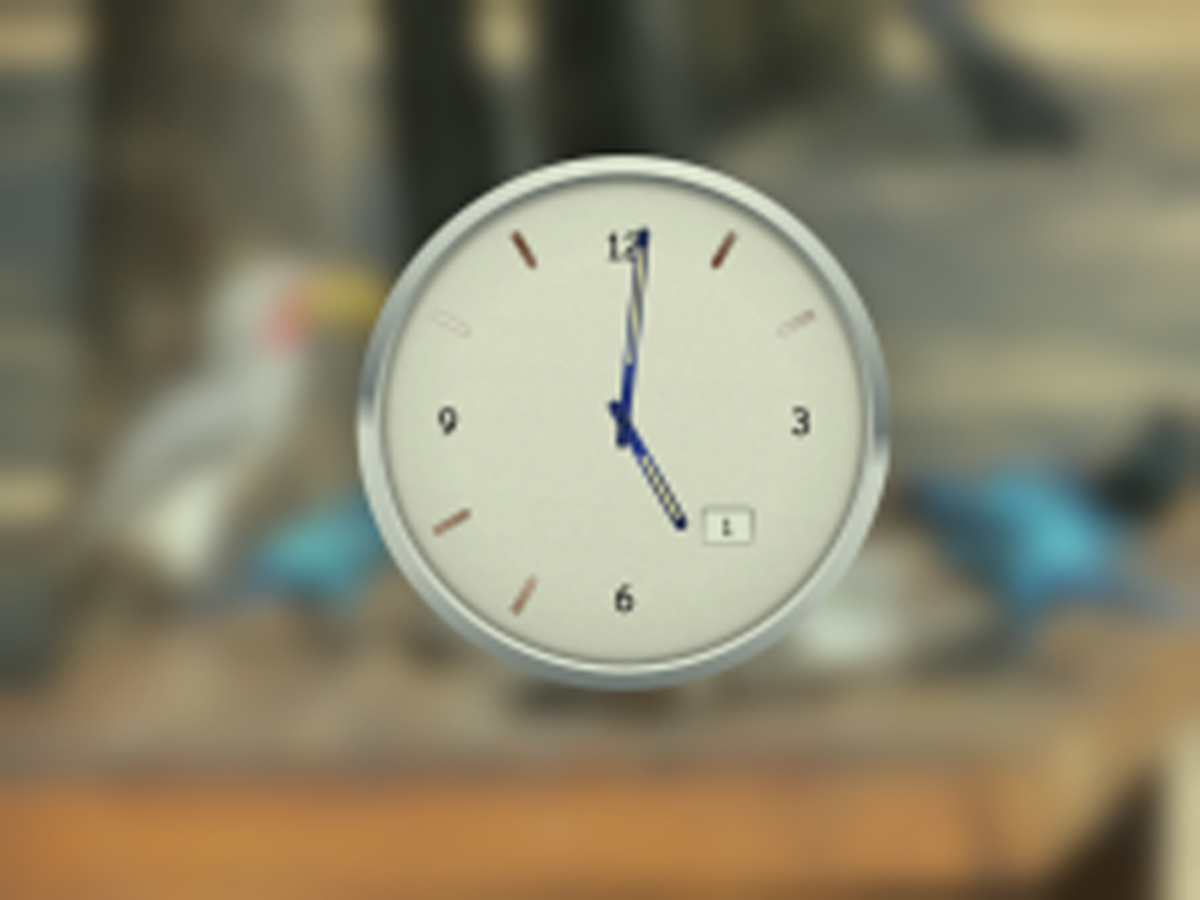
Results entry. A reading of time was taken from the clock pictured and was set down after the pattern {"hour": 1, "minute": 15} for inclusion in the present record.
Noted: {"hour": 5, "minute": 1}
